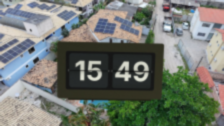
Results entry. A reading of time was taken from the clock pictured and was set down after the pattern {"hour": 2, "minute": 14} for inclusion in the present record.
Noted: {"hour": 15, "minute": 49}
